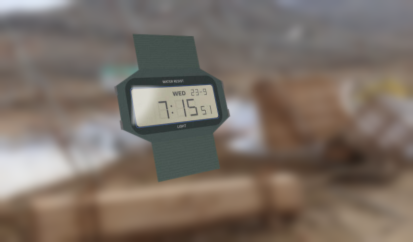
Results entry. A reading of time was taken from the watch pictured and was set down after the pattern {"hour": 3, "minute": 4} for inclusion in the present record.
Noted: {"hour": 7, "minute": 15}
